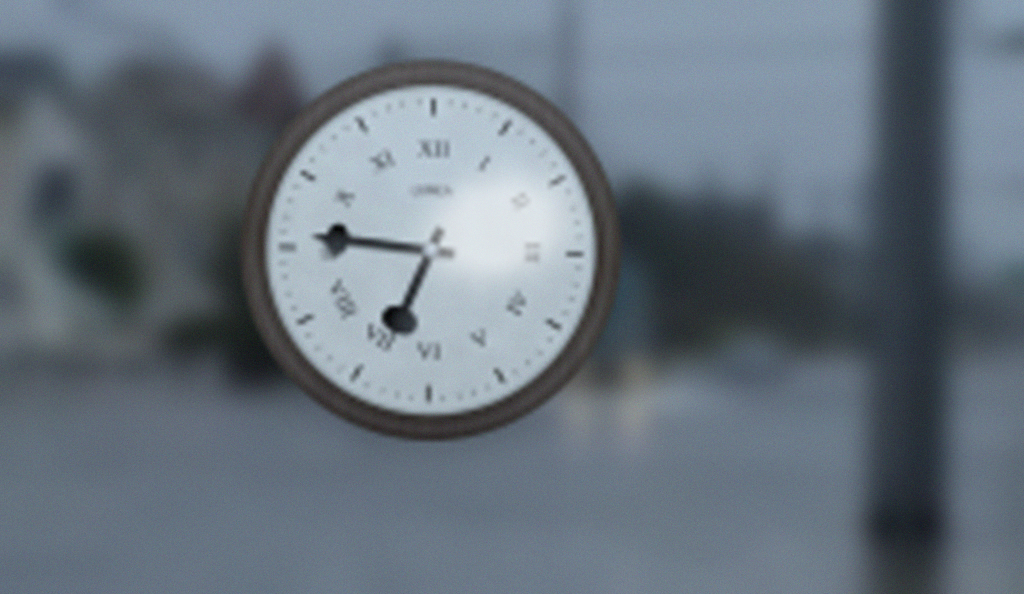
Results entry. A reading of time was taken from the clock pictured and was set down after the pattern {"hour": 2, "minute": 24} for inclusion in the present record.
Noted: {"hour": 6, "minute": 46}
